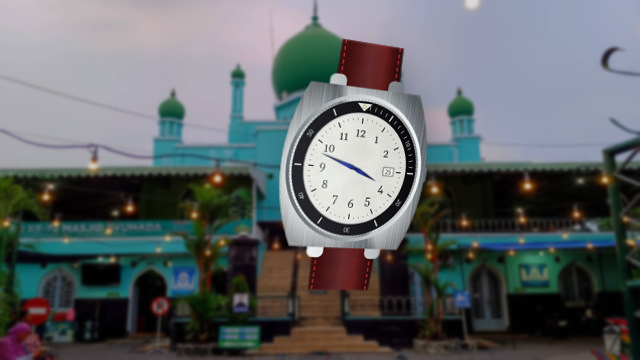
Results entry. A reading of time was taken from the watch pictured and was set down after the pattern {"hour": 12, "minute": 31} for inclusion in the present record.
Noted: {"hour": 3, "minute": 48}
